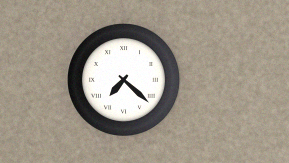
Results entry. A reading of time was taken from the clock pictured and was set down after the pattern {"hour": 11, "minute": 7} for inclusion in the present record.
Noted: {"hour": 7, "minute": 22}
